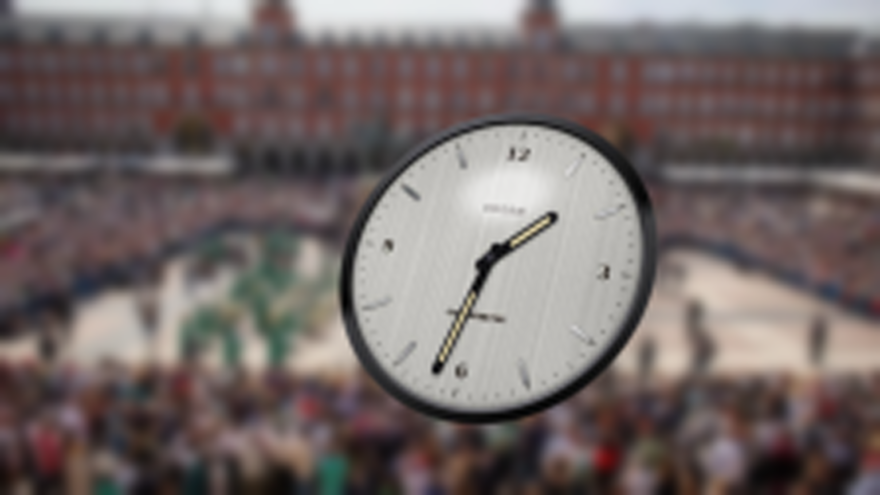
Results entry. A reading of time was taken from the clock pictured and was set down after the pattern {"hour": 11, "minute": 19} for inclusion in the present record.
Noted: {"hour": 1, "minute": 32}
